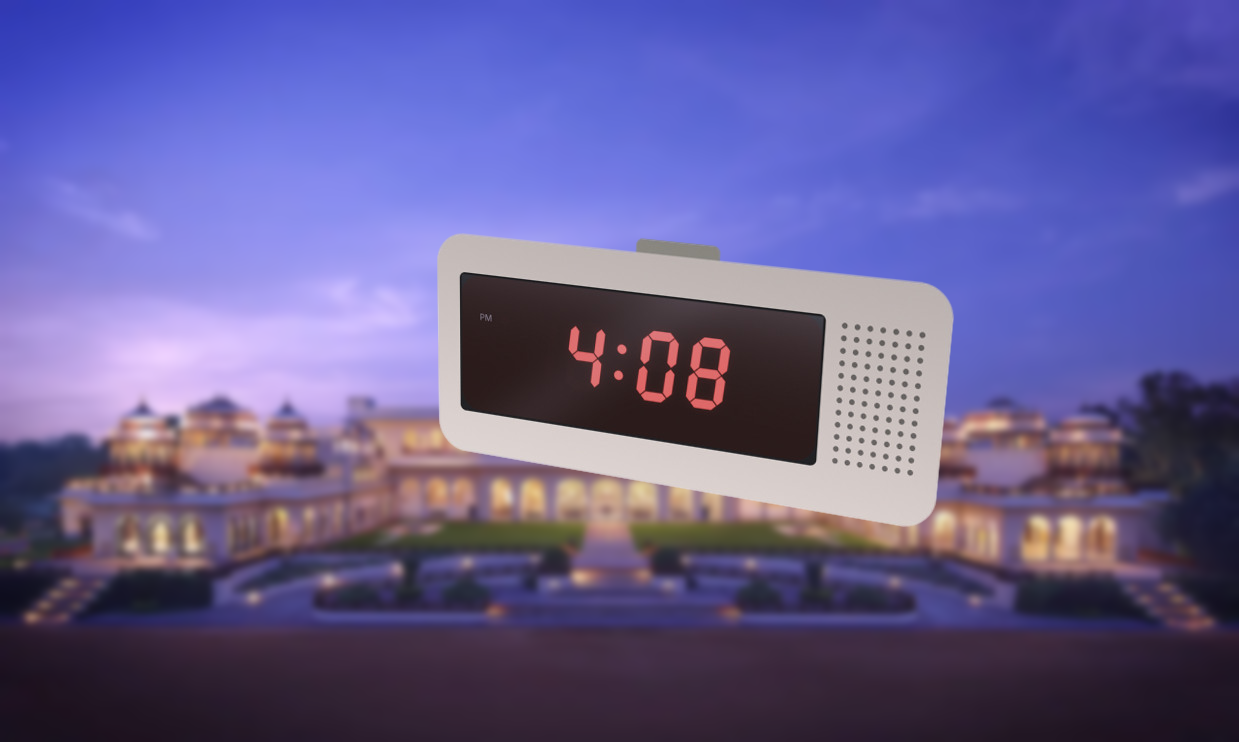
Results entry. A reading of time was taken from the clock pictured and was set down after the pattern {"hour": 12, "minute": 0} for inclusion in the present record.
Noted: {"hour": 4, "minute": 8}
